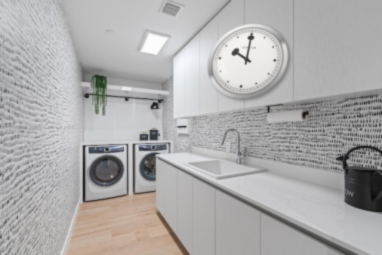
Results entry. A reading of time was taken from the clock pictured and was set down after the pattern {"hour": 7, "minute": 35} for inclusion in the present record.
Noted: {"hour": 10, "minute": 0}
